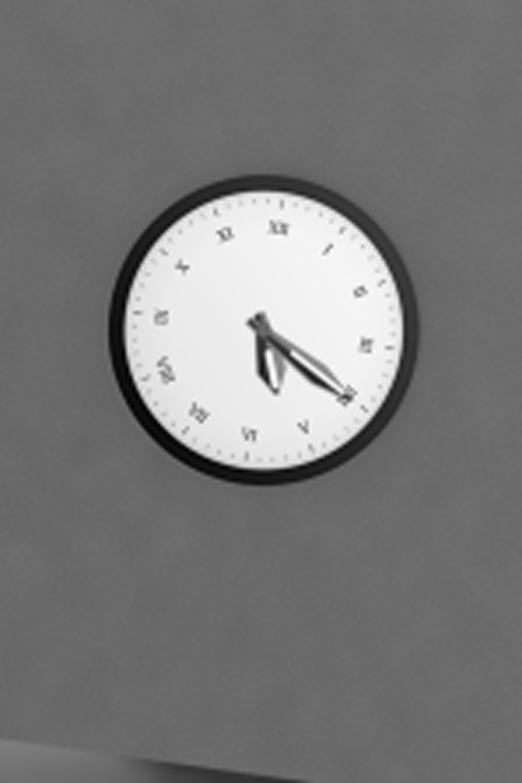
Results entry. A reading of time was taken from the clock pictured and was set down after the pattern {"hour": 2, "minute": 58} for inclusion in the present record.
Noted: {"hour": 5, "minute": 20}
